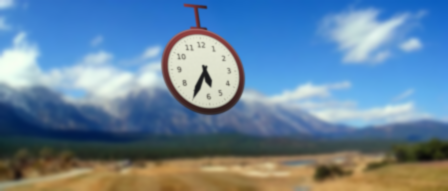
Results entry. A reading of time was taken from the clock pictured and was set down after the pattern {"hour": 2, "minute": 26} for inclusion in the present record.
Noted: {"hour": 5, "minute": 35}
